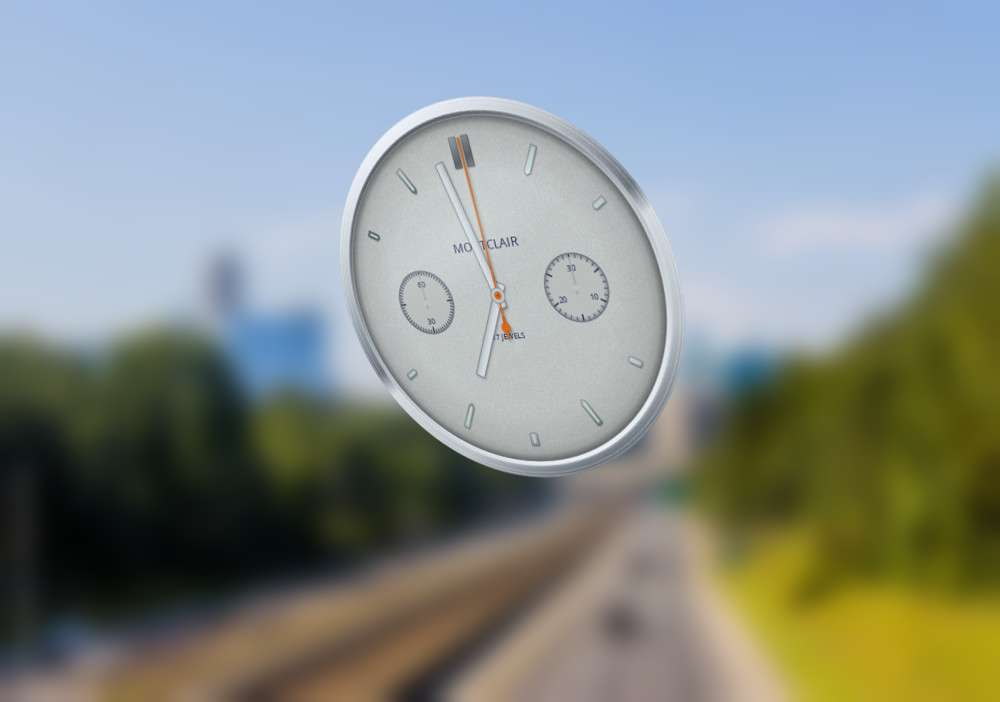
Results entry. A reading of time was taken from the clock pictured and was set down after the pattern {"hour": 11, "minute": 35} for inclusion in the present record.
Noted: {"hour": 6, "minute": 58}
